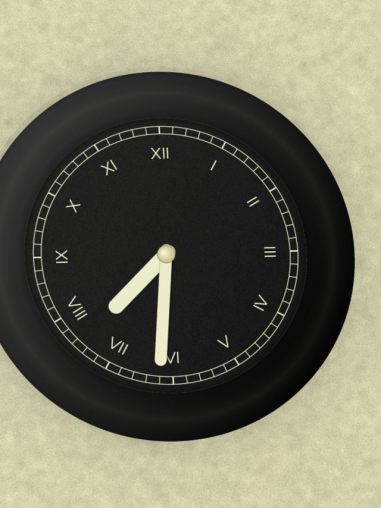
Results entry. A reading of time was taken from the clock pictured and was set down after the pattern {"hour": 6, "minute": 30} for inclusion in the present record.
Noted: {"hour": 7, "minute": 31}
